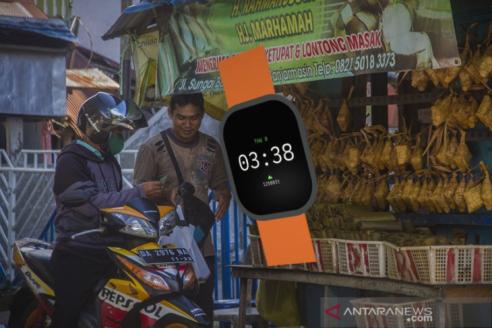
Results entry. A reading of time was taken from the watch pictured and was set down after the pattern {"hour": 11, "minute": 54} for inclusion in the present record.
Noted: {"hour": 3, "minute": 38}
